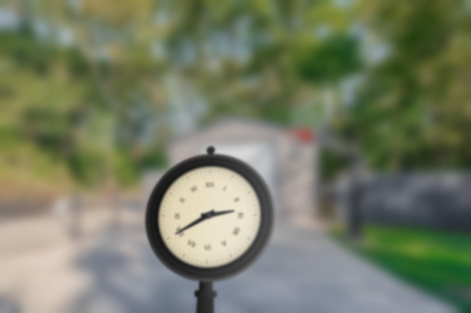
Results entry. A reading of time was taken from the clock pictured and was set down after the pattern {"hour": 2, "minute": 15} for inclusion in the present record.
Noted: {"hour": 2, "minute": 40}
